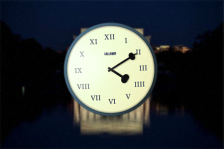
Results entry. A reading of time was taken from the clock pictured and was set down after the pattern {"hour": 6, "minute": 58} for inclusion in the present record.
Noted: {"hour": 4, "minute": 10}
